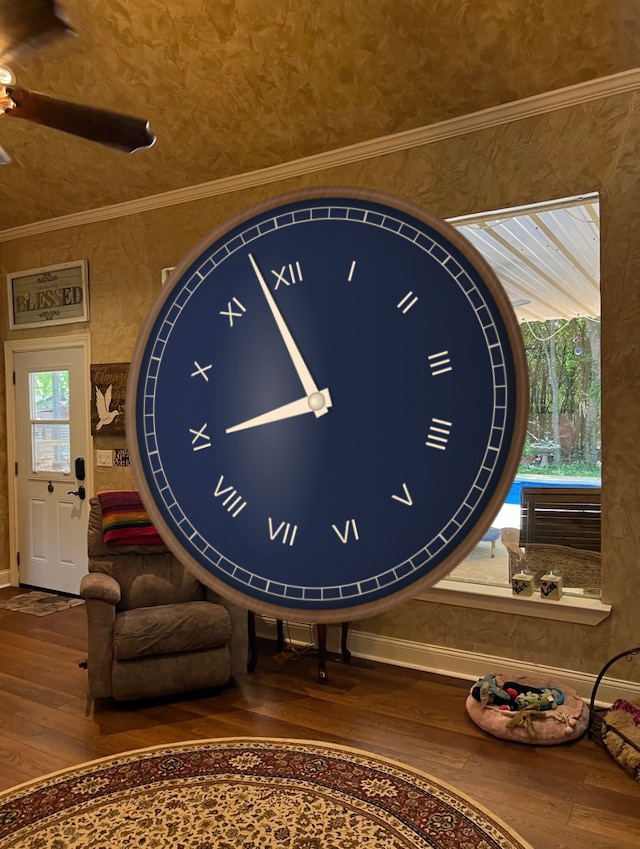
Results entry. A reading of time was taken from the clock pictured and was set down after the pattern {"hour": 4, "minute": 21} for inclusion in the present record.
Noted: {"hour": 8, "minute": 58}
